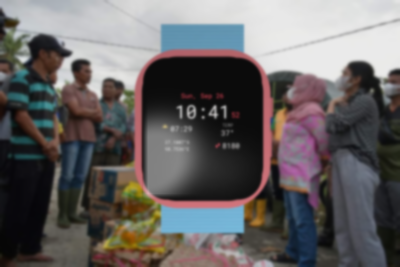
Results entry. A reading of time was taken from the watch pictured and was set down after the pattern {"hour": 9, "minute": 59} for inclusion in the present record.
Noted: {"hour": 10, "minute": 41}
